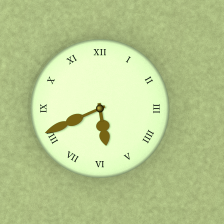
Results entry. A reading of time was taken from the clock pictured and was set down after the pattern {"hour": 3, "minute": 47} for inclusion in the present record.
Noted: {"hour": 5, "minute": 41}
